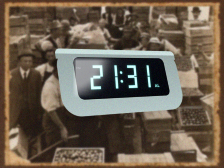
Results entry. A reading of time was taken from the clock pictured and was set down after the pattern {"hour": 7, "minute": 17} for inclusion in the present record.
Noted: {"hour": 21, "minute": 31}
